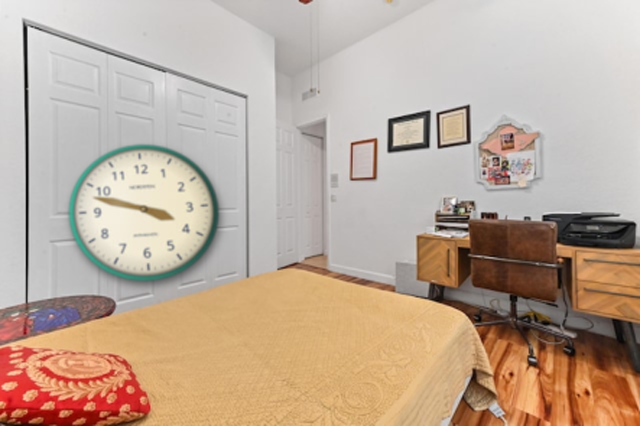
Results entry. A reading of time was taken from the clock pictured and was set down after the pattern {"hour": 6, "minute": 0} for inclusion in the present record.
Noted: {"hour": 3, "minute": 48}
